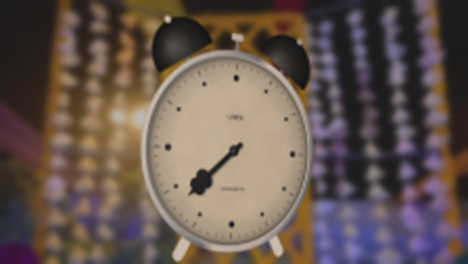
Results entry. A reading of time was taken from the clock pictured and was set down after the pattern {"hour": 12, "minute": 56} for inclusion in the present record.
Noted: {"hour": 7, "minute": 38}
